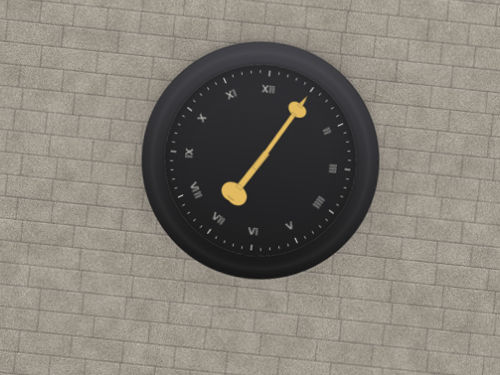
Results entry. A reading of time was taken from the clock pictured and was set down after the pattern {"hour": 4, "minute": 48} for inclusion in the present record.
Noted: {"hour": 7, "minute": 5}
